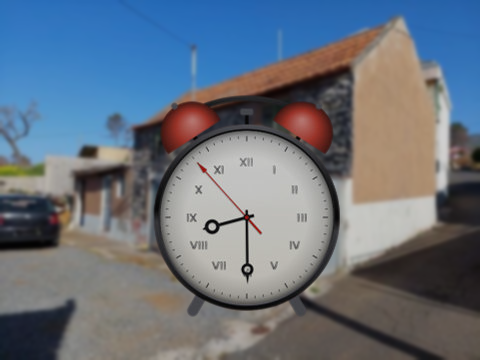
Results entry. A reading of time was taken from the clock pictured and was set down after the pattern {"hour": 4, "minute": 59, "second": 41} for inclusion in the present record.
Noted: {"hour": 8, "minute": 29, "second": 53}
